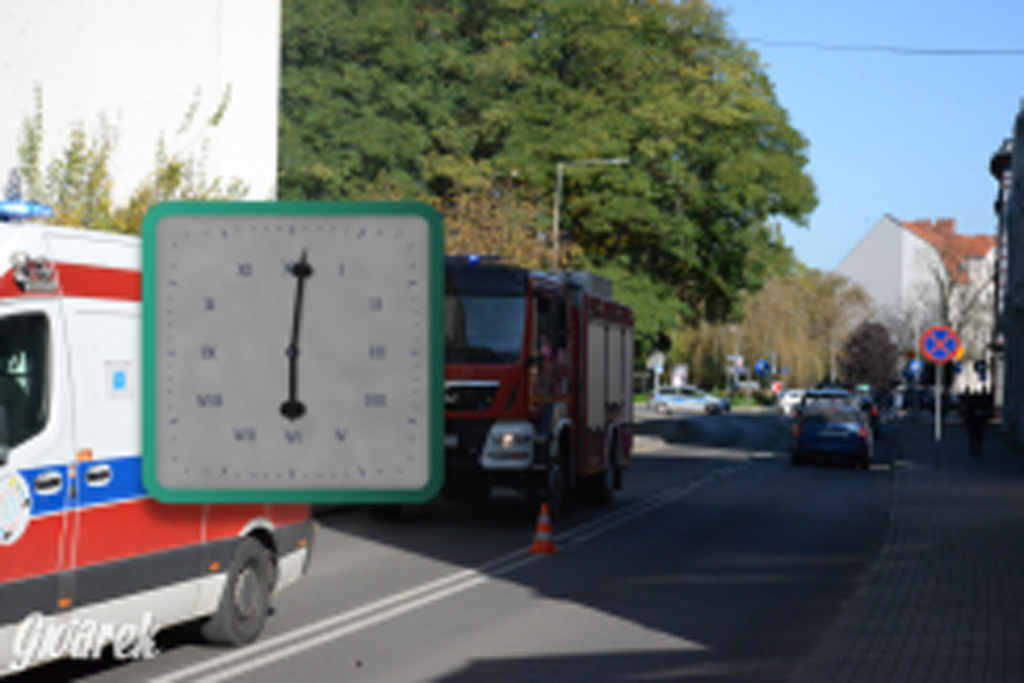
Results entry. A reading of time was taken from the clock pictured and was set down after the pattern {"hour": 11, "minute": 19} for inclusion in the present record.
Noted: {"hour": 6, "minute": 1}
